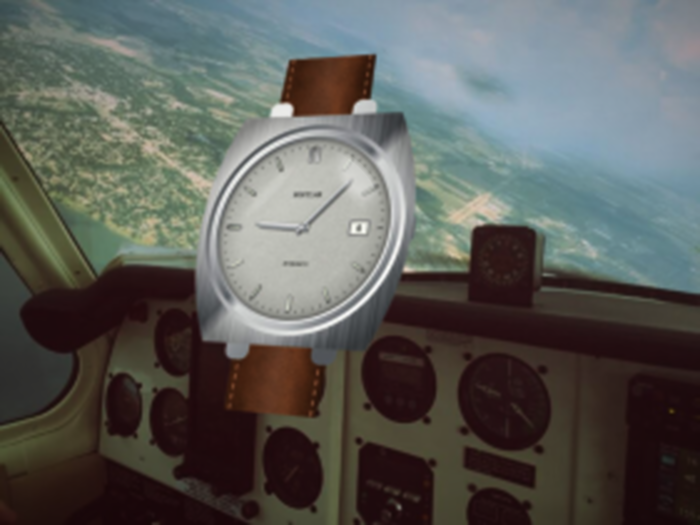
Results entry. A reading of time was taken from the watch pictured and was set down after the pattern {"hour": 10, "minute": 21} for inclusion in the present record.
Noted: {"hour": 9, "minute": 7}
